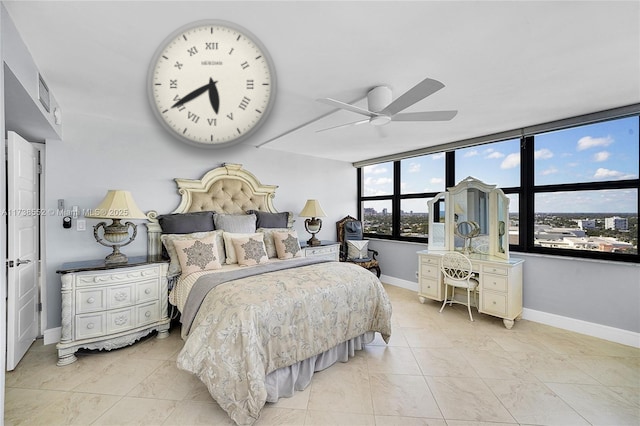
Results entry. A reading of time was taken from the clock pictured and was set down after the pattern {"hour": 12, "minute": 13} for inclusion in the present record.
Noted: {"hour": 5, "minute": 40}
